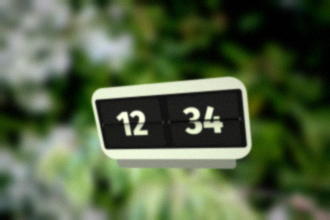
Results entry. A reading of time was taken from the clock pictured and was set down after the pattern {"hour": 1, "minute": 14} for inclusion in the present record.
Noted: {"hour": 12, "minute": 34}
